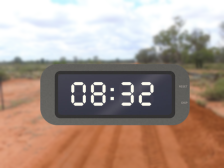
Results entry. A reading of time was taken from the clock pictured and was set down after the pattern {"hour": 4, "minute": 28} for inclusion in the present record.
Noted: {"hour": 8, "minute": 32}
